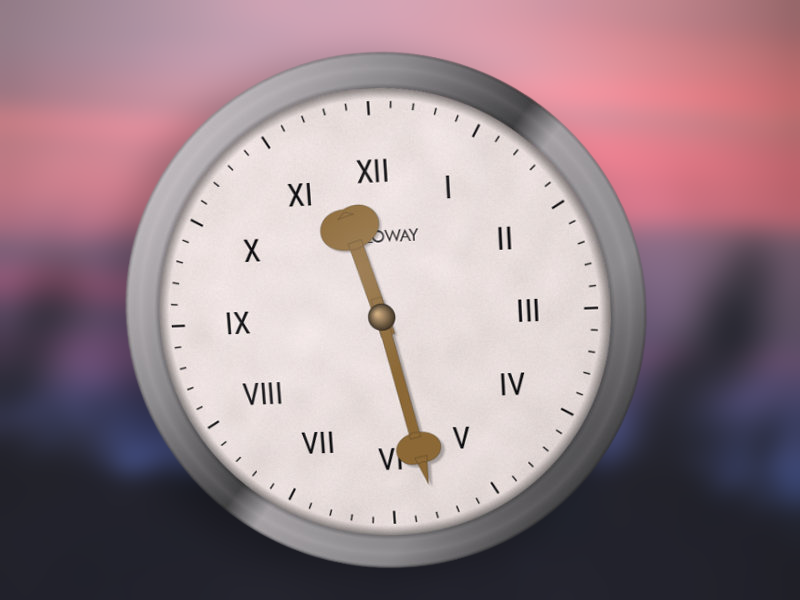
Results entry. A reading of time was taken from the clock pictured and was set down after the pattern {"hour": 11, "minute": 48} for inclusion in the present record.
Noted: {"hour": 11, "minute": 28}
